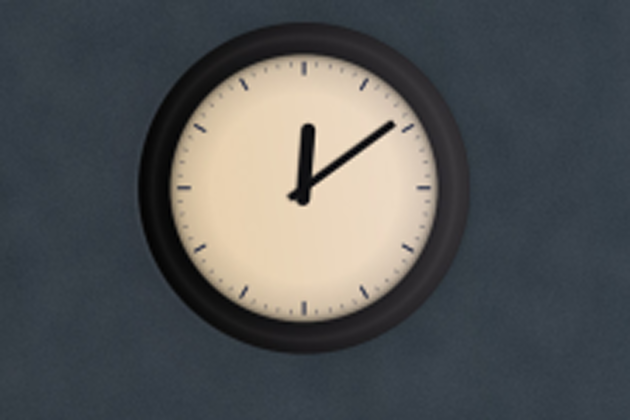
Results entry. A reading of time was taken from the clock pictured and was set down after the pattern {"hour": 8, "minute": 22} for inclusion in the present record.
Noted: {"hour": 12, "minute": 9}
